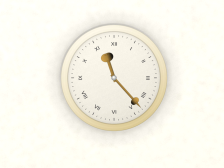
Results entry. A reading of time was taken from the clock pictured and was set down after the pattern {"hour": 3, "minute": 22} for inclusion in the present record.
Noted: {"hour": 11, "minute": 23}
